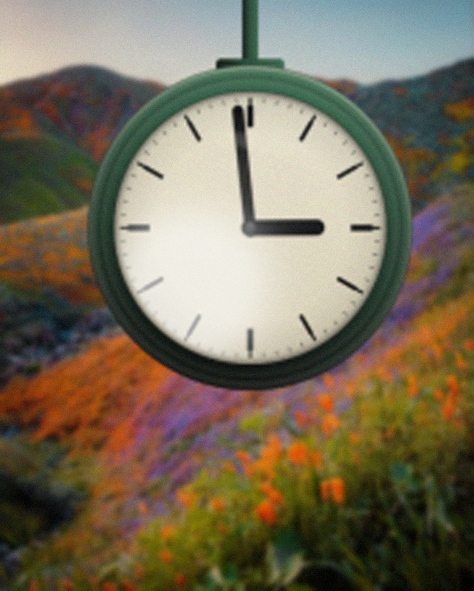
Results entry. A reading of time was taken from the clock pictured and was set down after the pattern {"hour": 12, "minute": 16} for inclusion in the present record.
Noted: {"hour": 2, "minute": 59}
